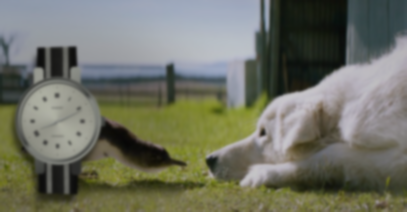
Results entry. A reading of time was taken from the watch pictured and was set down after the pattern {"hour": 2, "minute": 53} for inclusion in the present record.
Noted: {"hour": 8, "minute": 11}
